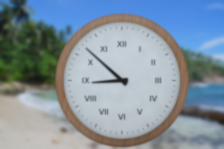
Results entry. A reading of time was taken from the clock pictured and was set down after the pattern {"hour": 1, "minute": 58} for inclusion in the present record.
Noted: {"hour": 8, "minute": 52}
